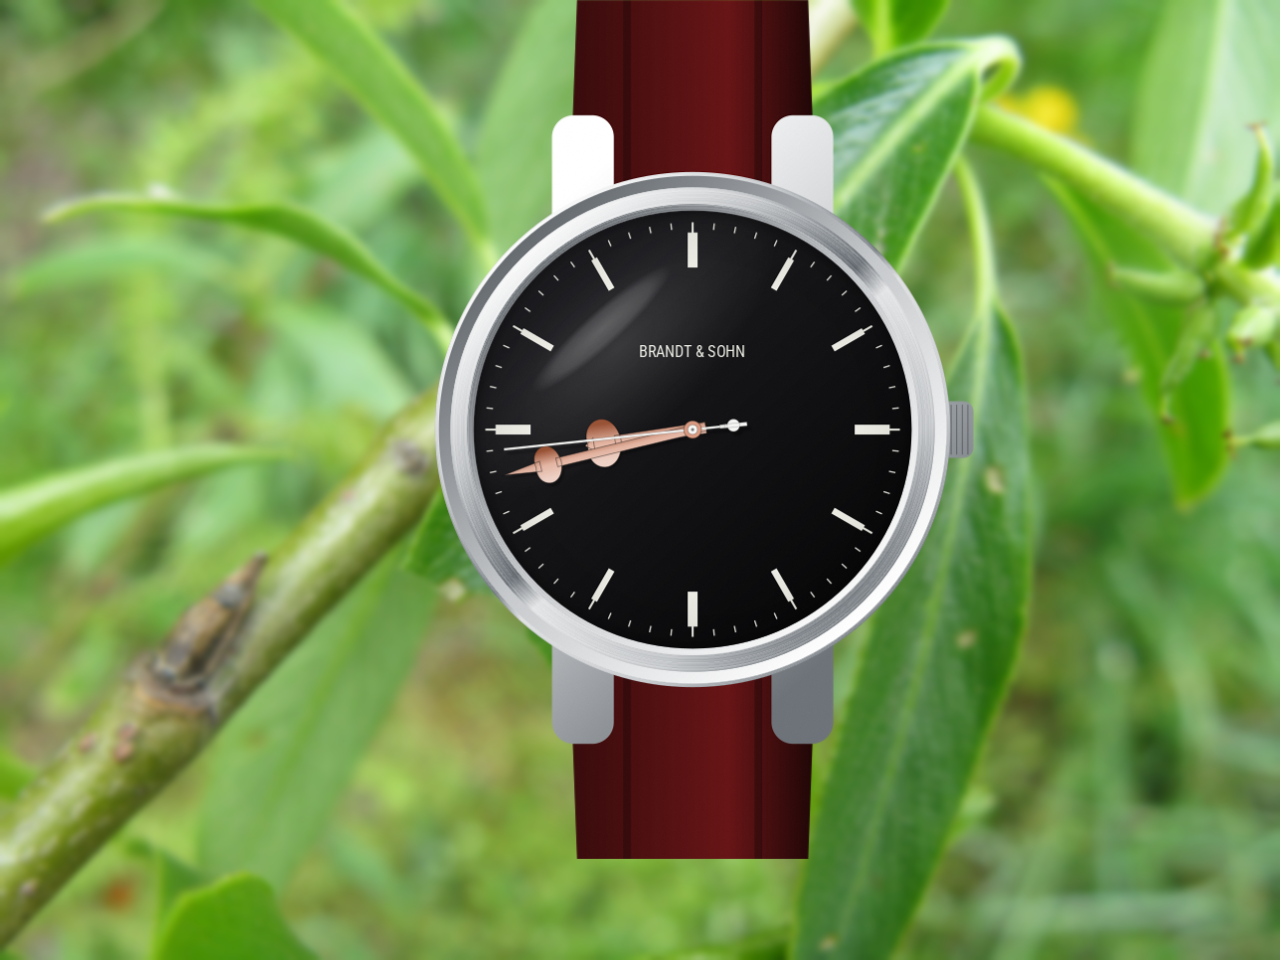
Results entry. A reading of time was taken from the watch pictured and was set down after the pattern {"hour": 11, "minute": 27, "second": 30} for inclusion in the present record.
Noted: {"hour": 8, "minute": 42, "second": 44}
